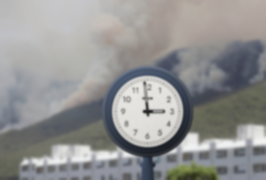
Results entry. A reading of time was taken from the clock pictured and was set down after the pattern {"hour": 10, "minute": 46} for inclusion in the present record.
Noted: {"hour": 2, "minute": 59}
